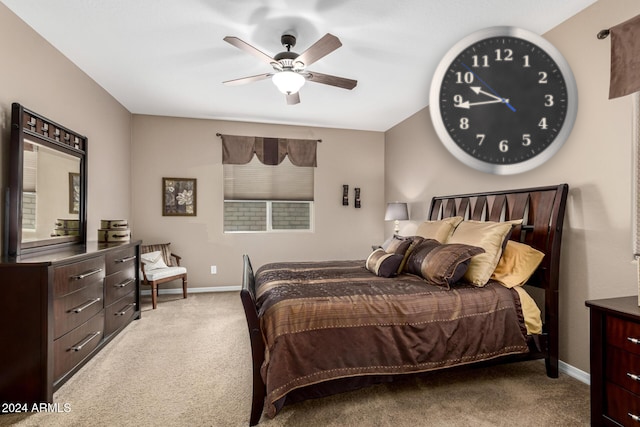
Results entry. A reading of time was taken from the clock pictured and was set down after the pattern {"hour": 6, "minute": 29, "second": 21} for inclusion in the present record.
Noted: {"hour": 9, "minute": 43, "second": 52}
